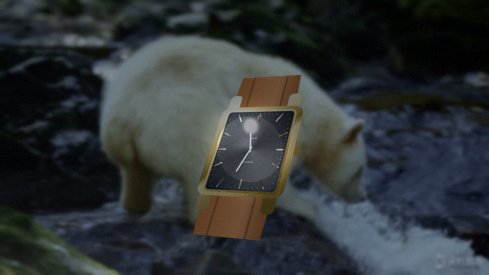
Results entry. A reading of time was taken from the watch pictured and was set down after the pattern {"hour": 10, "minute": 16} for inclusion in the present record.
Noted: {"hour": 11, "minute": 33}
